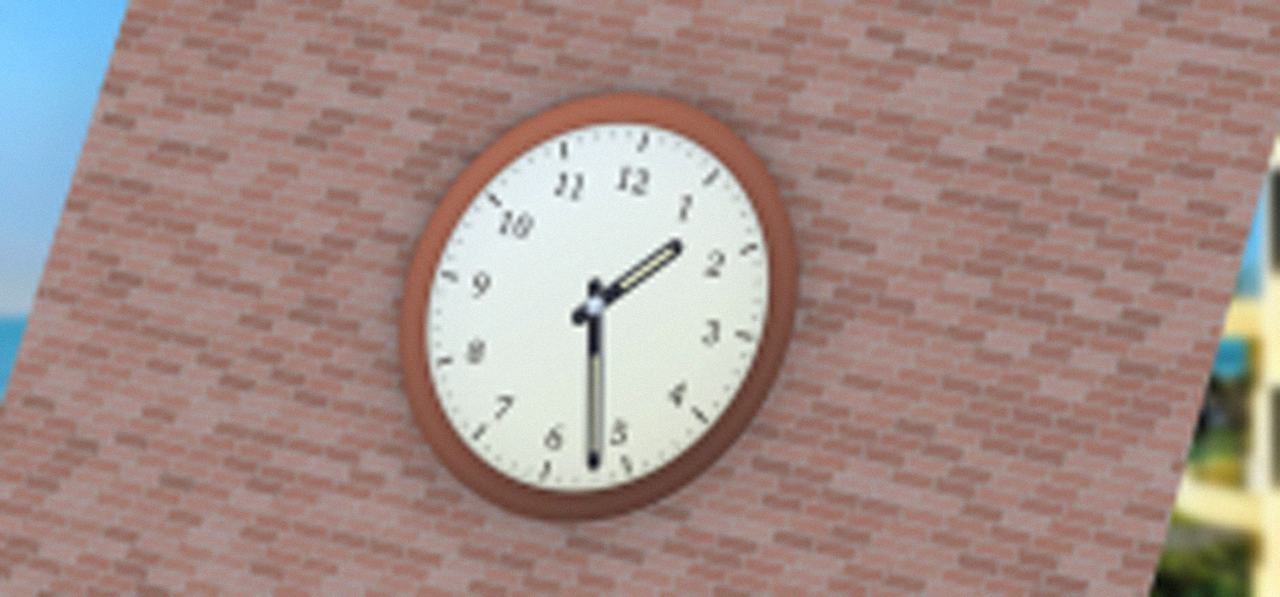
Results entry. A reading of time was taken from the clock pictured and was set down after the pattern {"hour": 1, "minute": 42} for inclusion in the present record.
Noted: {"hour": 1, "minute": 27}
